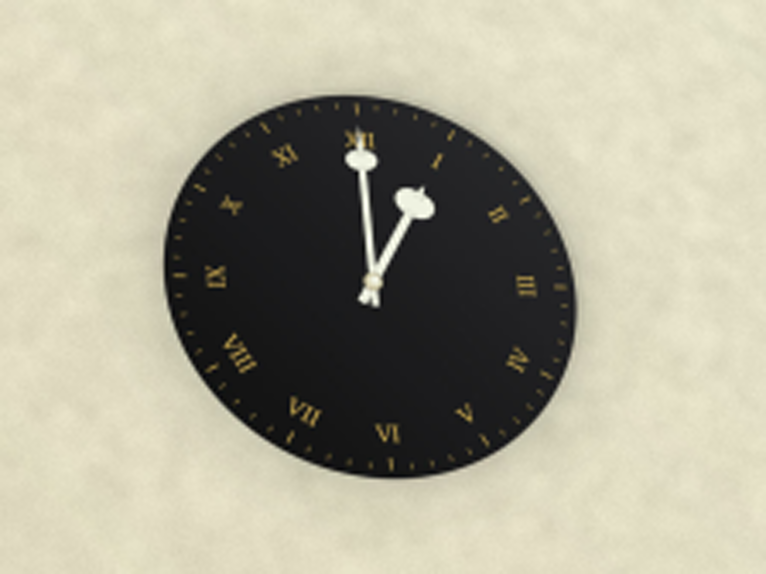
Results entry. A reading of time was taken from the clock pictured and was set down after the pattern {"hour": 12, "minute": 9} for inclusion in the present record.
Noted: {"hour": 1, "minute": 0}
